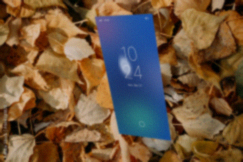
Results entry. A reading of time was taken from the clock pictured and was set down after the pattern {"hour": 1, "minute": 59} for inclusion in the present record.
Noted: {"hour": 10, "minute": 24}
